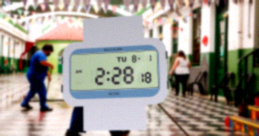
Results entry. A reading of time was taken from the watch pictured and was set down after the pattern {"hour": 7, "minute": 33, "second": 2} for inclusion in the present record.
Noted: {"hour": 2, "minute": 28, "second": 18}
